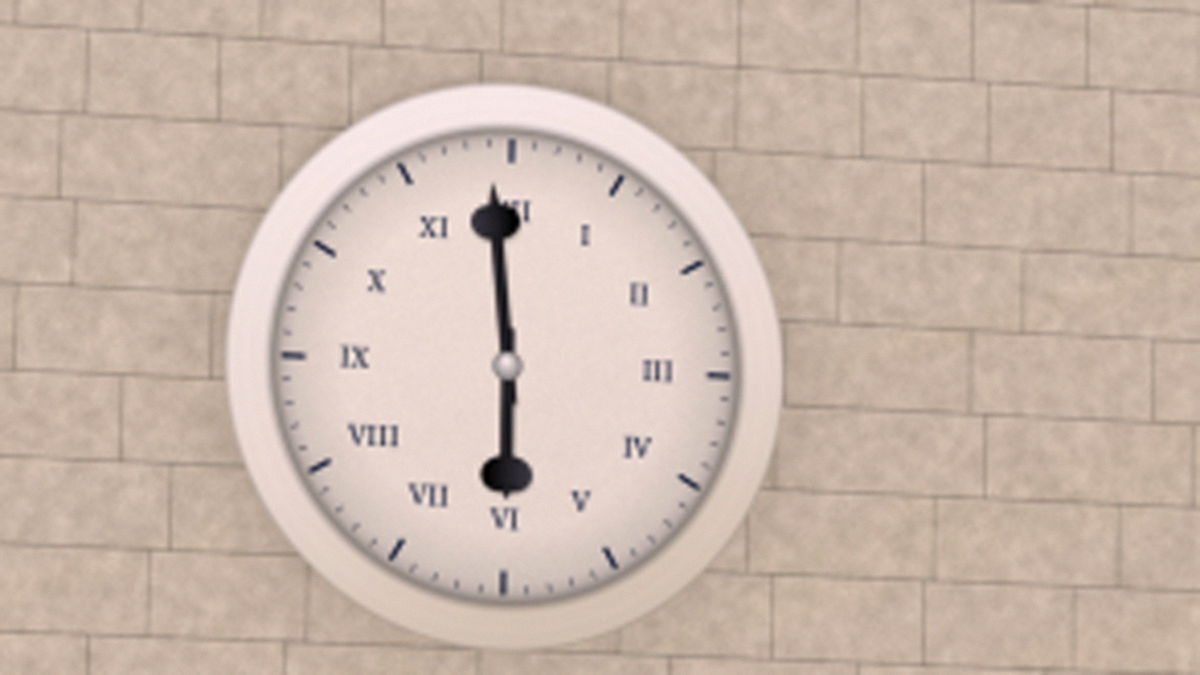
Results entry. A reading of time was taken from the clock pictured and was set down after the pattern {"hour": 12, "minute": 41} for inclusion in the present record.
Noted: {"hour": 5, "minute": 59}
